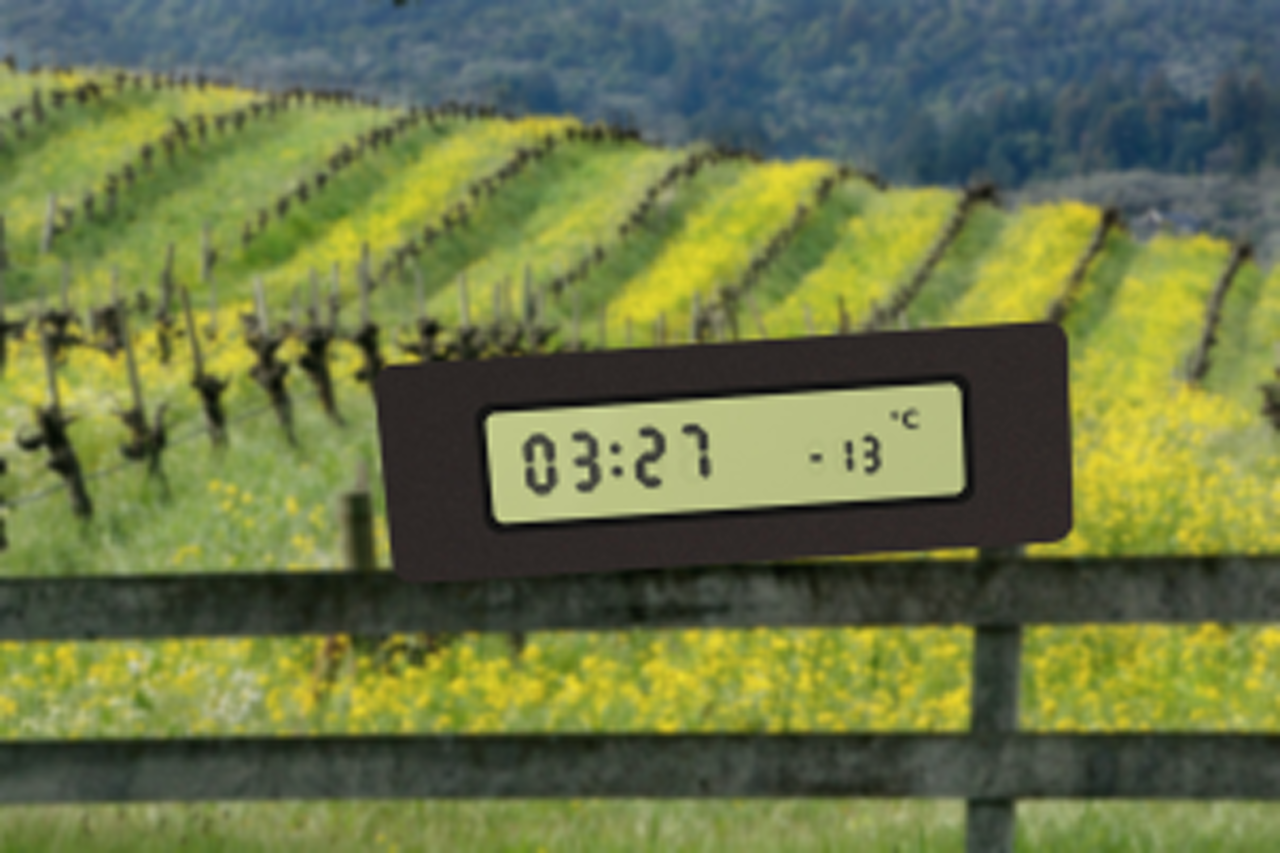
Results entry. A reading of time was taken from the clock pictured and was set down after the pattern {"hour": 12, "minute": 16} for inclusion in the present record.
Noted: {"hour": 3, "minute": 27}
